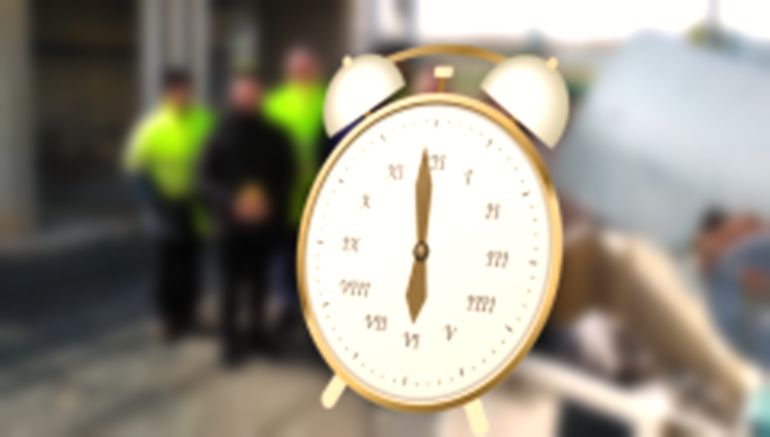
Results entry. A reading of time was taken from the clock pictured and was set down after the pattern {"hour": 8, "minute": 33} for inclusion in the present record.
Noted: {"hour": 5, "minute": 59}
